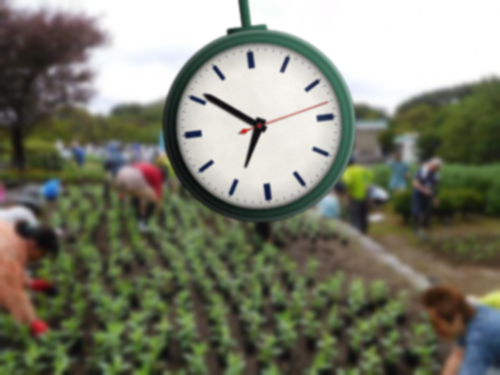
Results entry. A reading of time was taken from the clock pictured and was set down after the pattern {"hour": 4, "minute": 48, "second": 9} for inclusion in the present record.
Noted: {"hour": 6, "minute": 51, "second": 13}
